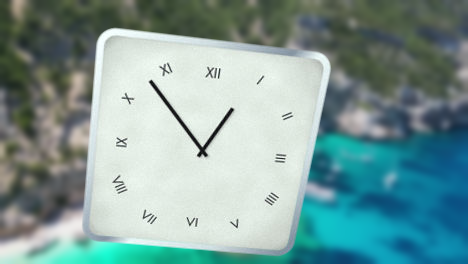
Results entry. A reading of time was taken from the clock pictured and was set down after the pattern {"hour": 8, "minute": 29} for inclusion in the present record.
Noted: {"hour": 12, "minute": 53}
